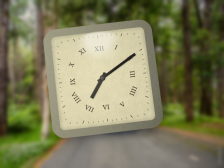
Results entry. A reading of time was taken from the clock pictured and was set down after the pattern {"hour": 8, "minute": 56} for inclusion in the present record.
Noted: {"hour": 7, "minute": 10}
